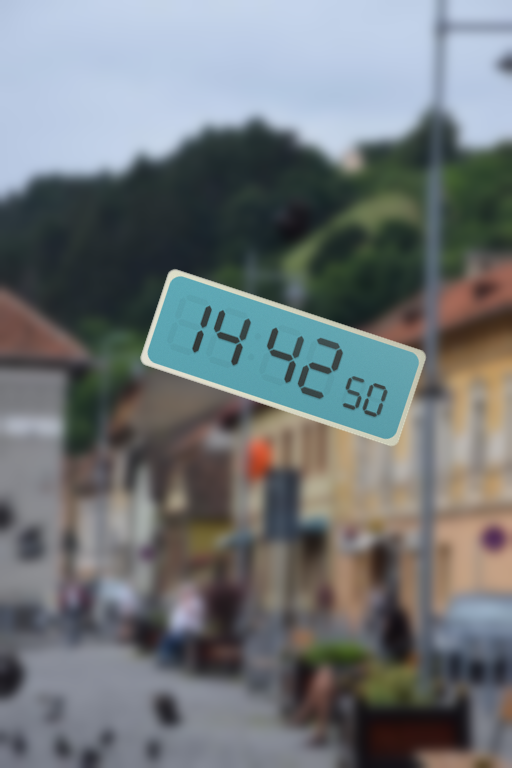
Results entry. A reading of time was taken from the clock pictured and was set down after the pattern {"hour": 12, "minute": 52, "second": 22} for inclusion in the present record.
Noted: {"hour": 14, "minute": 42, "second": 50}
